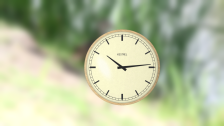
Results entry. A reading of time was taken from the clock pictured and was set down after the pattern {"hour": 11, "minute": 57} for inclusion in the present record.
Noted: {"hour": 10, "minute": 14}
